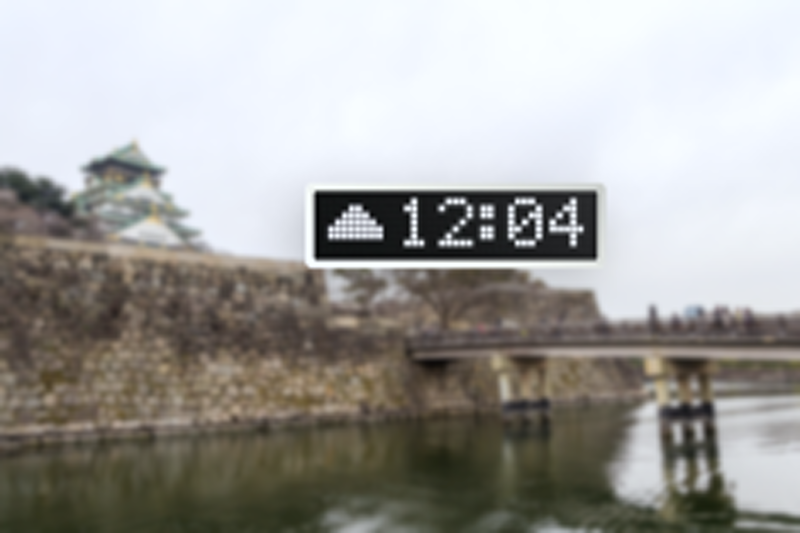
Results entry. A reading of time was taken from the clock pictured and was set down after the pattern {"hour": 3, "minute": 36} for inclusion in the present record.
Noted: {"hour": 12, "minute": 4}
